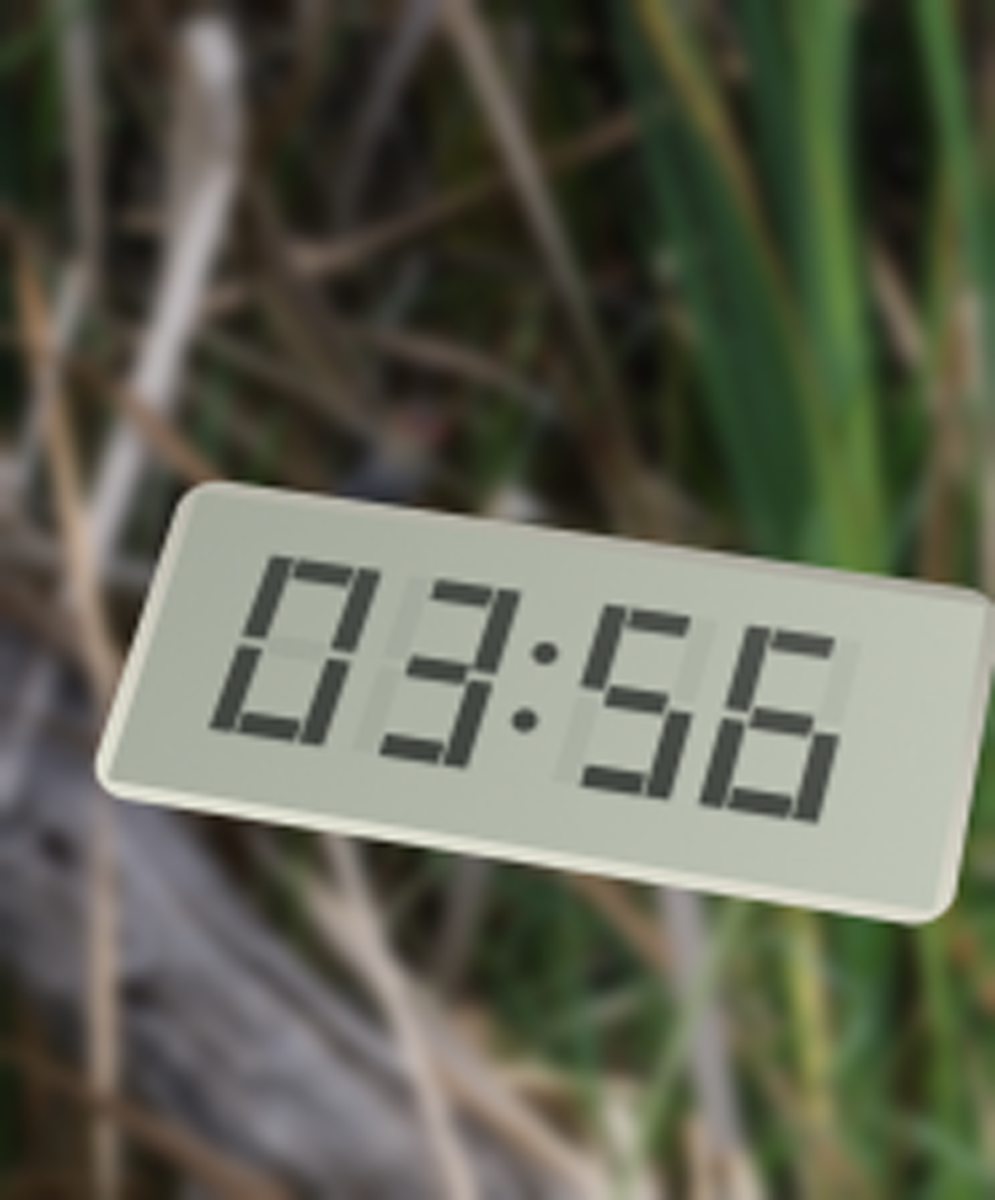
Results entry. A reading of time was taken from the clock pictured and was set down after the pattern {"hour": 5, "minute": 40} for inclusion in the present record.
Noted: {"hour": 3, "minute": 56}
